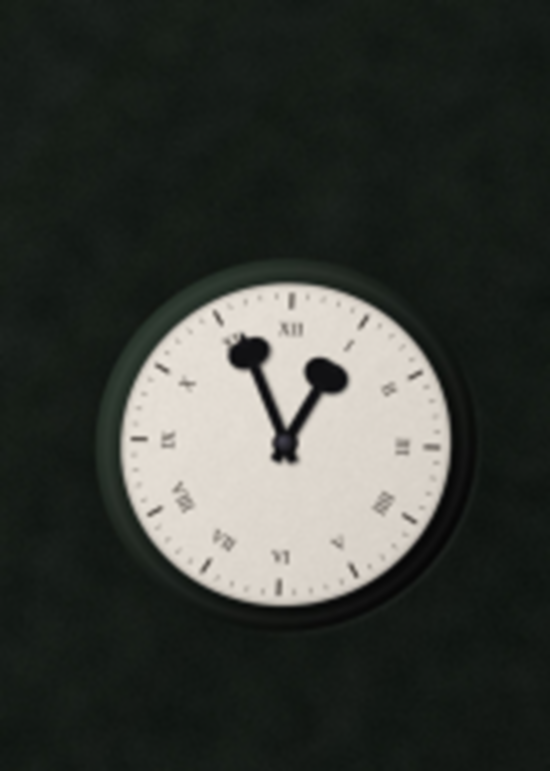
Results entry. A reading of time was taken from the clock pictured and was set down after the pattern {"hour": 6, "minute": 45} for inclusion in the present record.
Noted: {"hour": 12, "minute": 56}
